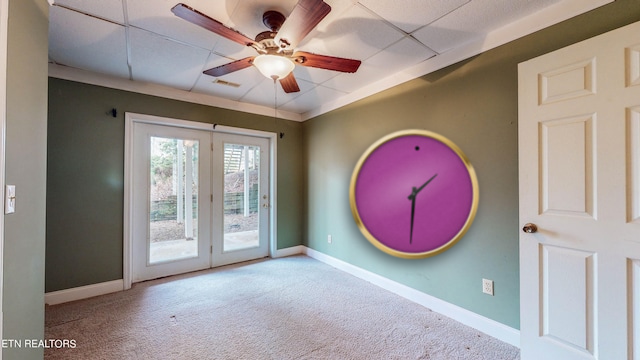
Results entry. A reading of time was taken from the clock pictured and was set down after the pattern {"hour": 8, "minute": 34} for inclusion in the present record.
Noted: {"hour": 1, "minute": 30}
